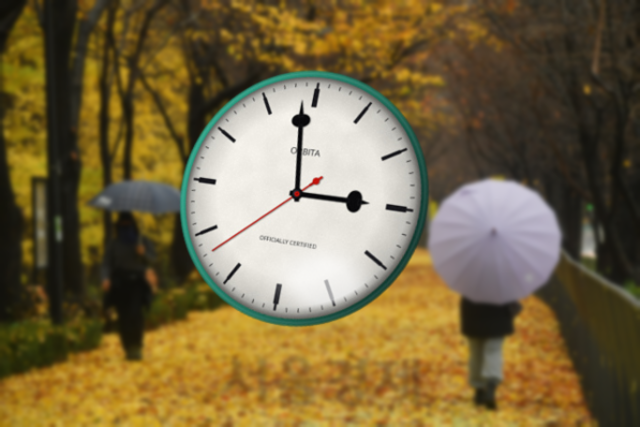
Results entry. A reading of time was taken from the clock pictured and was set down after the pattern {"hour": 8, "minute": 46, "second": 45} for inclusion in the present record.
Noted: {"hour": 2, "minute": 58, "second": 38}
